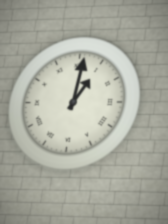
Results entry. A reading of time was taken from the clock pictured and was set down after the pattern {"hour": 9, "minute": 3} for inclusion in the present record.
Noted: {"hour": 1, "minute": 1}
